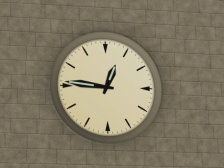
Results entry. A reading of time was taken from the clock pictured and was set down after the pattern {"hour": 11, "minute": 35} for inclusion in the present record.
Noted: {"hour": 12, "minute": 46}
